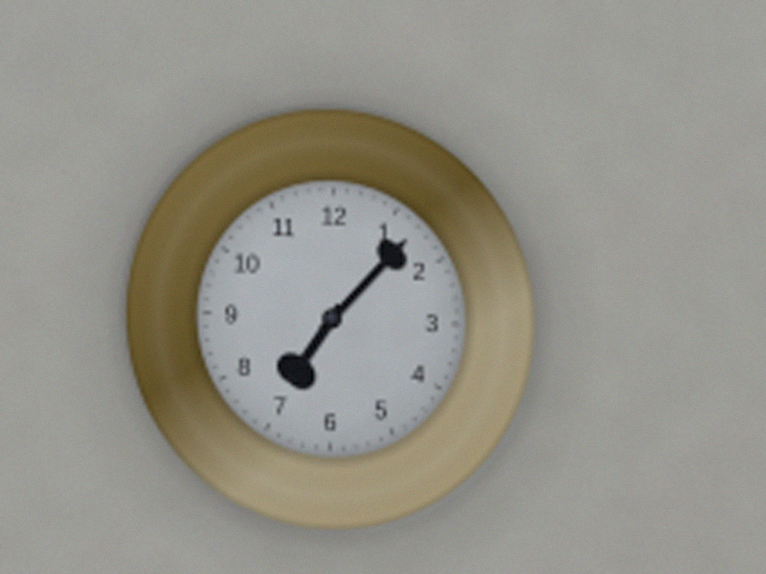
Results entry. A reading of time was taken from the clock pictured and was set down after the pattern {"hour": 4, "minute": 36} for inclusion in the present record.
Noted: {"hour": 7, "minute": 7}
